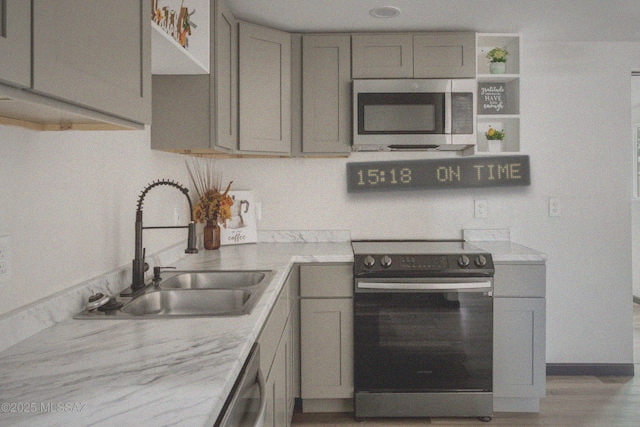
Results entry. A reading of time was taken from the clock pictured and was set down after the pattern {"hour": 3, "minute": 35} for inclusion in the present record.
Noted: {"hour": 15, "minute": 18}
